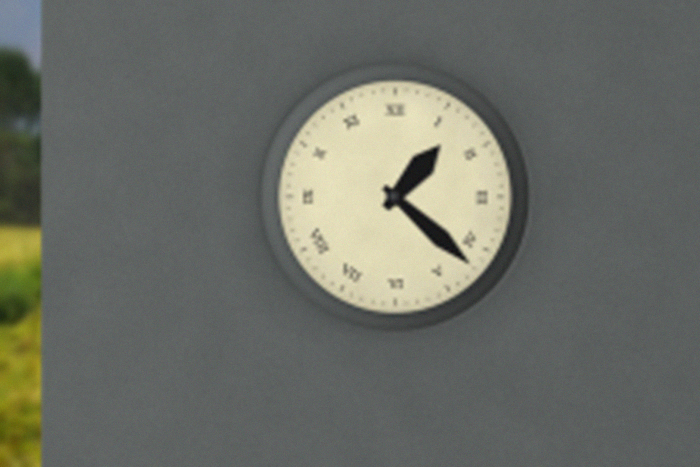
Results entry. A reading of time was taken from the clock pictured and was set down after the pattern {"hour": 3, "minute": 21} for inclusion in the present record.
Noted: {"hour": 1, "minute": 22}
